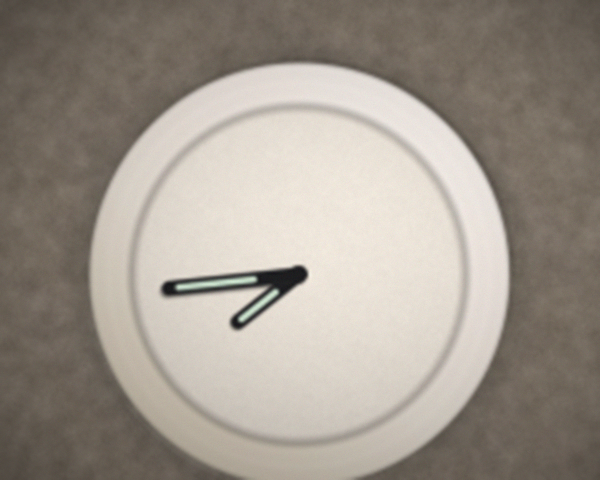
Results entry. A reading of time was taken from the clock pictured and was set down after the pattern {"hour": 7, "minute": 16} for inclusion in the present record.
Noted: {"hour": 7, "minute": 44}
